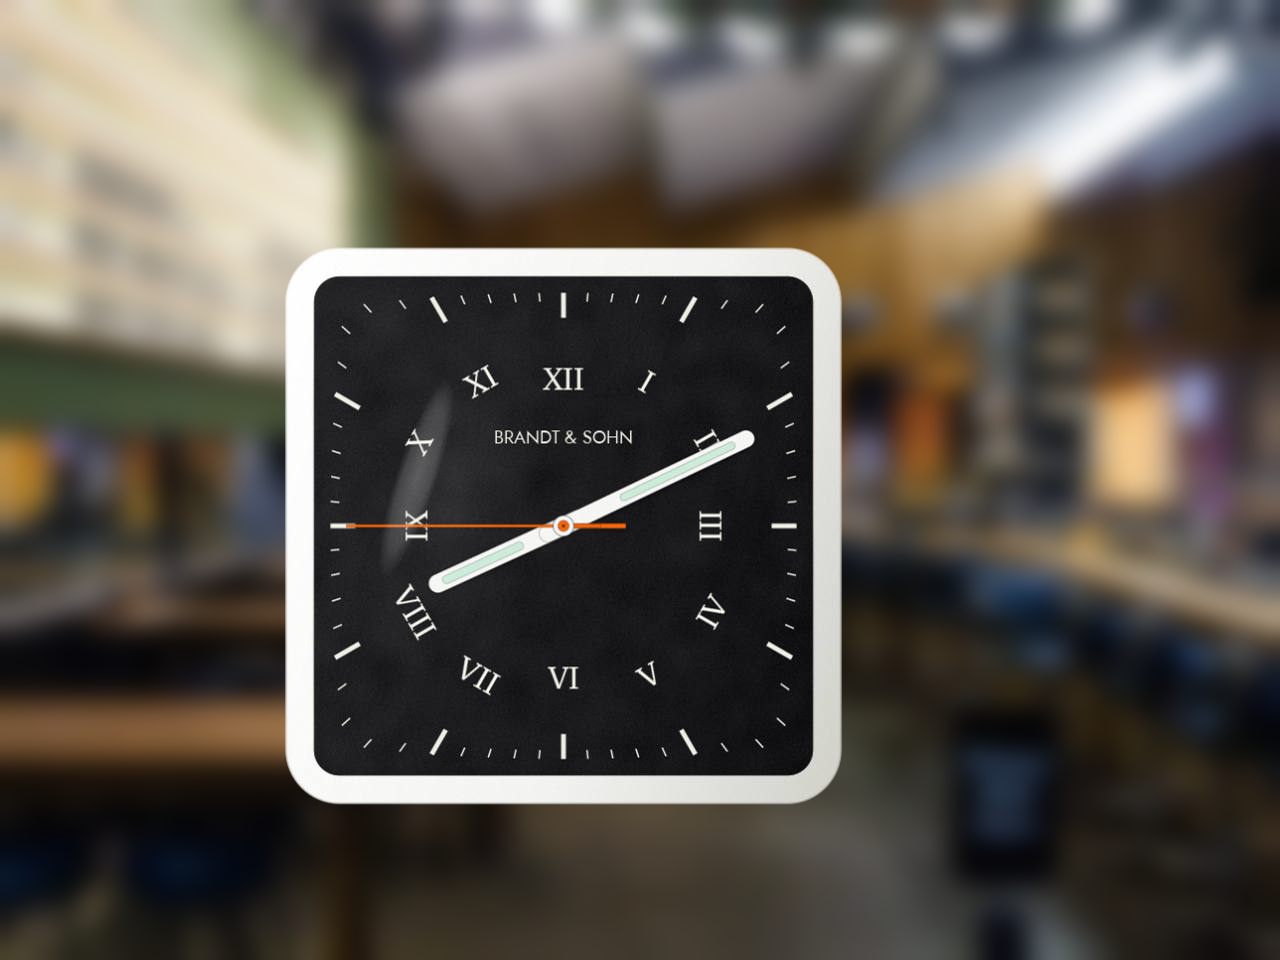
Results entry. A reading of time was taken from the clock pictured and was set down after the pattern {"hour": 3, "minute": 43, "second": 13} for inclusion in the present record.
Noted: {"hour": 8, "minute": 10, "second": 45}
